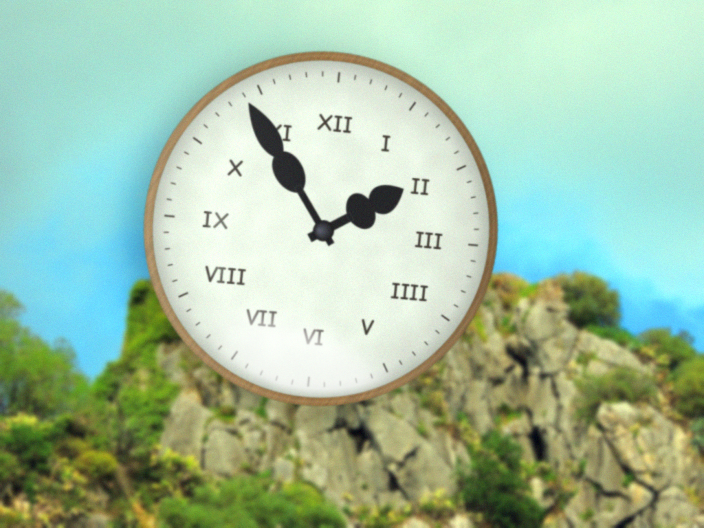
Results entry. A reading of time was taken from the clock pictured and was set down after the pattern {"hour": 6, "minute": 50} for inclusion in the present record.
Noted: {"hour": 1, "minute": 54}
